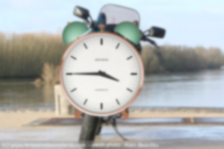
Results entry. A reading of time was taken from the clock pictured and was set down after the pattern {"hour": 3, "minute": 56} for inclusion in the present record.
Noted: {"hour": 3, "minute": 45}
